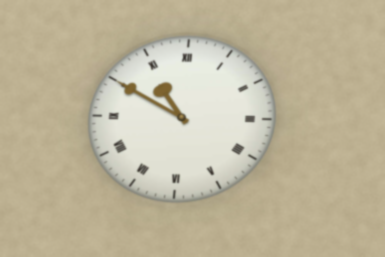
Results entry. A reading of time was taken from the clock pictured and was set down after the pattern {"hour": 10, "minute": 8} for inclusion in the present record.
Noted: {"hour": 10, "minute": 50}
